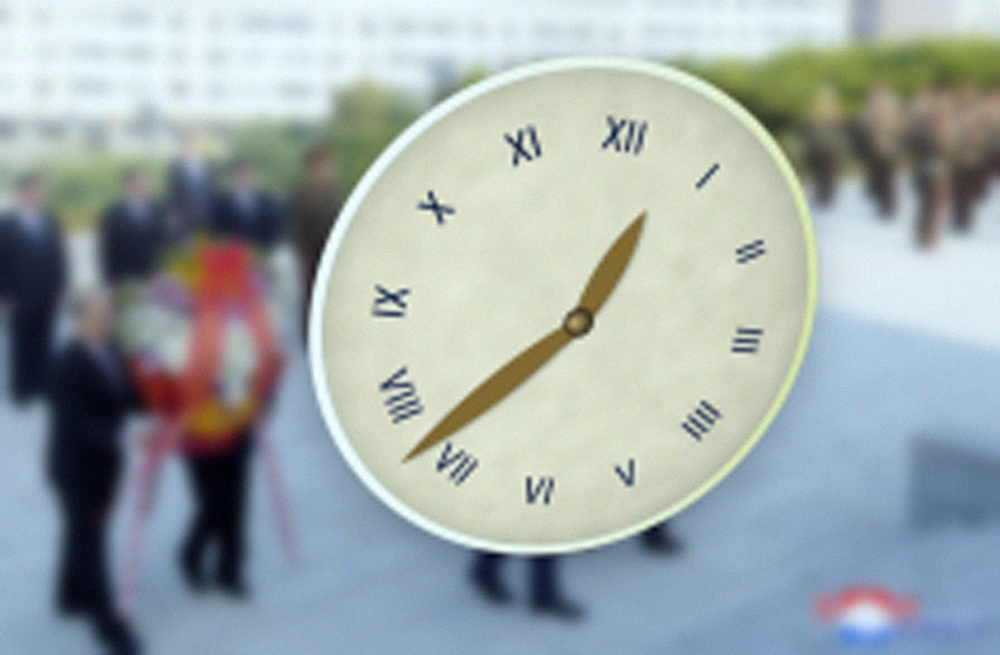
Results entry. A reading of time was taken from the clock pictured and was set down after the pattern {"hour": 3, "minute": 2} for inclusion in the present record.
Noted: {"hour": 12, "minute": 37}
